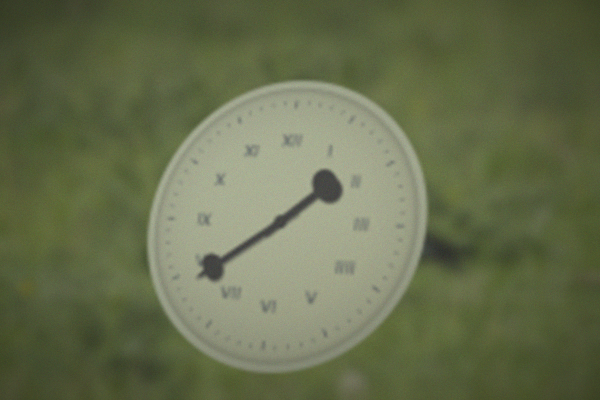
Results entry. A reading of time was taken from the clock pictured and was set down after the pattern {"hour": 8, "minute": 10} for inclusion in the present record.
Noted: {"hour": 1, "minute": 39}
